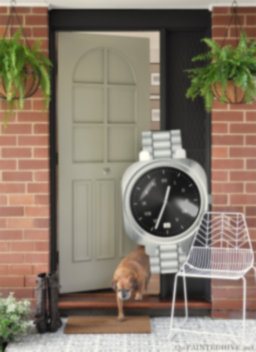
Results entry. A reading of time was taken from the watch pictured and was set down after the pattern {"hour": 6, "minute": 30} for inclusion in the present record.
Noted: {"hour": 12, "minute": 34}
